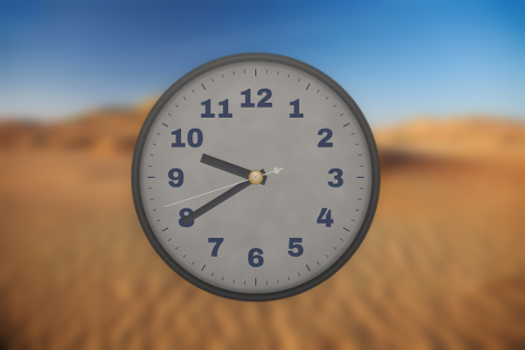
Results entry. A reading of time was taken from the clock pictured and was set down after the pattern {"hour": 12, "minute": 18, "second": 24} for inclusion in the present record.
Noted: {"hour": 9, "minute": 39, "second": 42}
